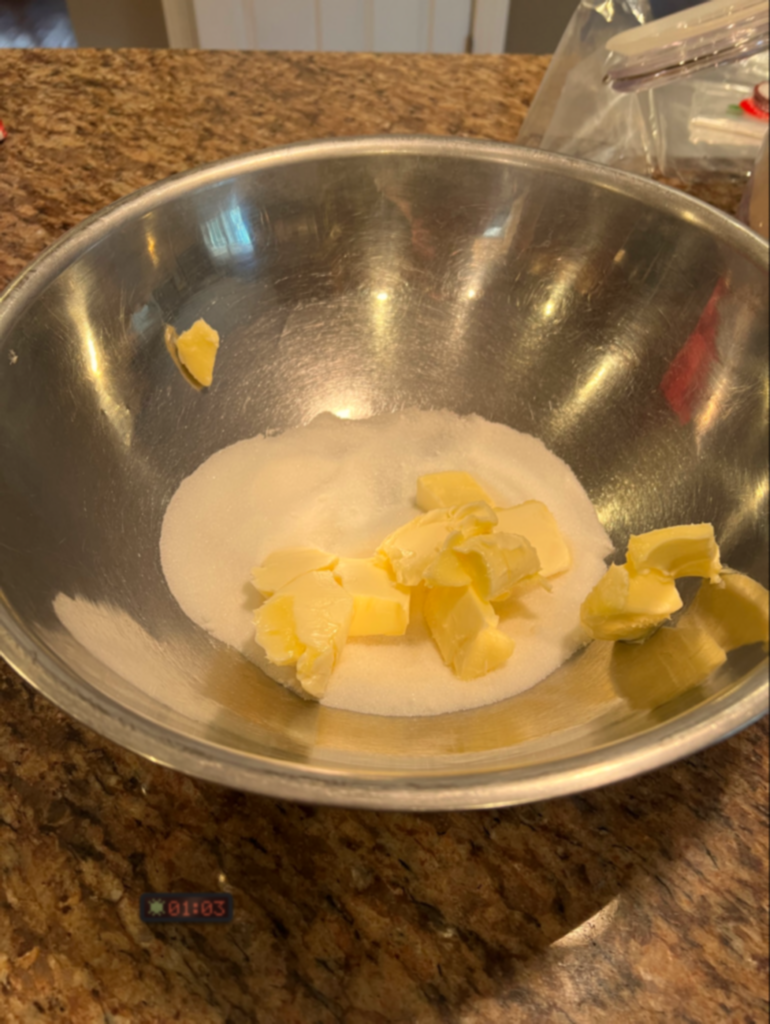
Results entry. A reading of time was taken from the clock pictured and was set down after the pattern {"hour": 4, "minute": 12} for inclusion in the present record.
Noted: {"hour": 1, "minute": 3}
